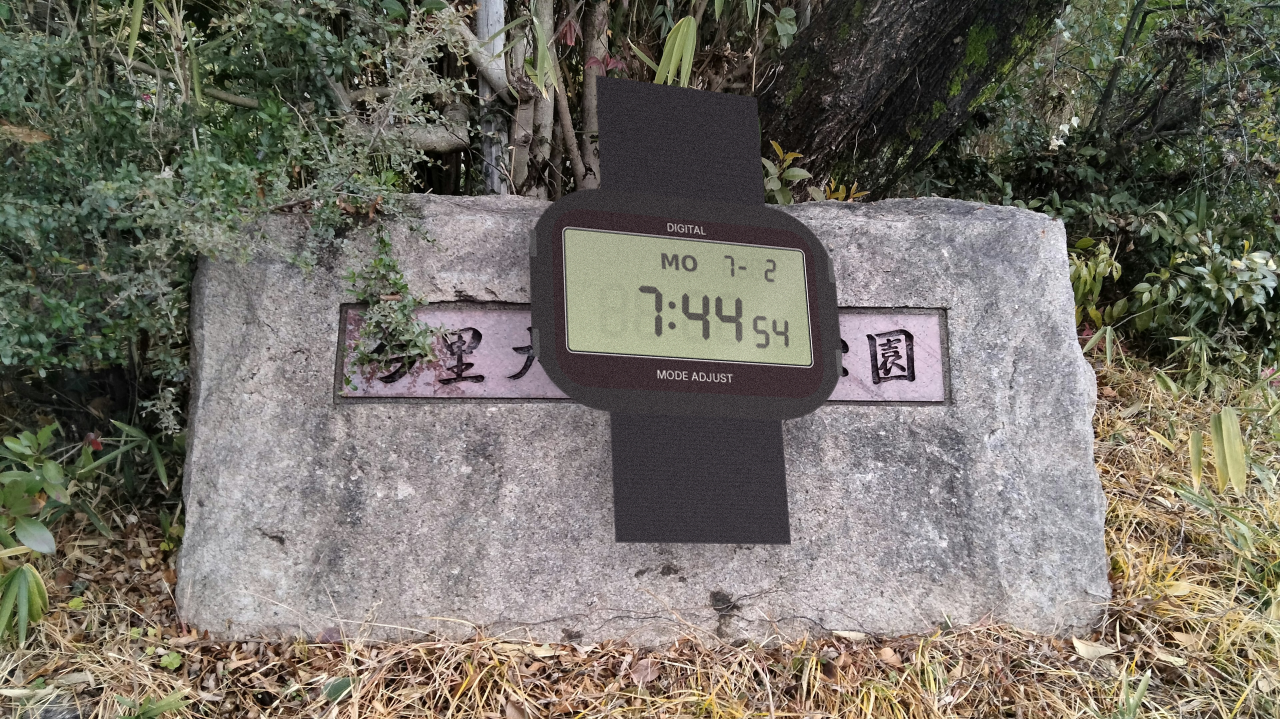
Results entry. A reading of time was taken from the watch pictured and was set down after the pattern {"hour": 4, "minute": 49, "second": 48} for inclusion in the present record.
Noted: {"hour": 7, "minute": 44, "second": 54}
